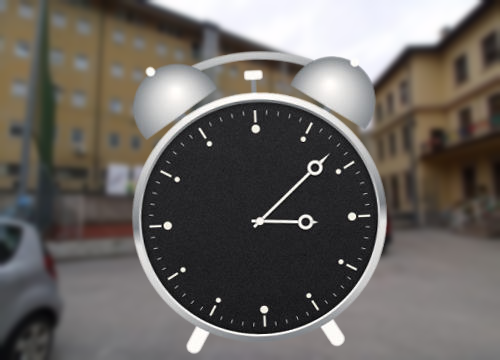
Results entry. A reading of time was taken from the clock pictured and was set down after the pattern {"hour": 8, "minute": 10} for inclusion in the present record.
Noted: {"hour": 3, "minute": 8}
